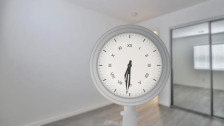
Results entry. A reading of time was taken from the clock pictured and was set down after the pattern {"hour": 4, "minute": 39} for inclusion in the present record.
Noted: {"hour": 6, "minute": 31}
